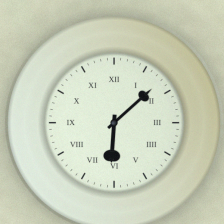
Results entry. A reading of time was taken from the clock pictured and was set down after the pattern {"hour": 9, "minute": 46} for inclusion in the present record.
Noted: {"hour": 6, "minute": 8}
